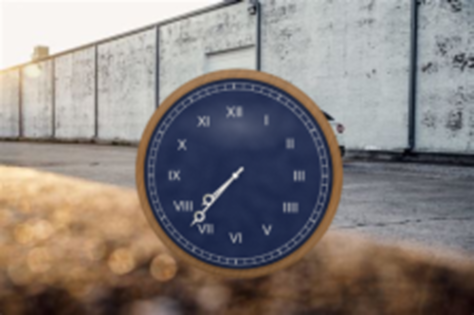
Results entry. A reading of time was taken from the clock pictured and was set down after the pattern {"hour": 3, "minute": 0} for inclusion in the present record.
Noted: {"hour": 7, "minute": 37}
